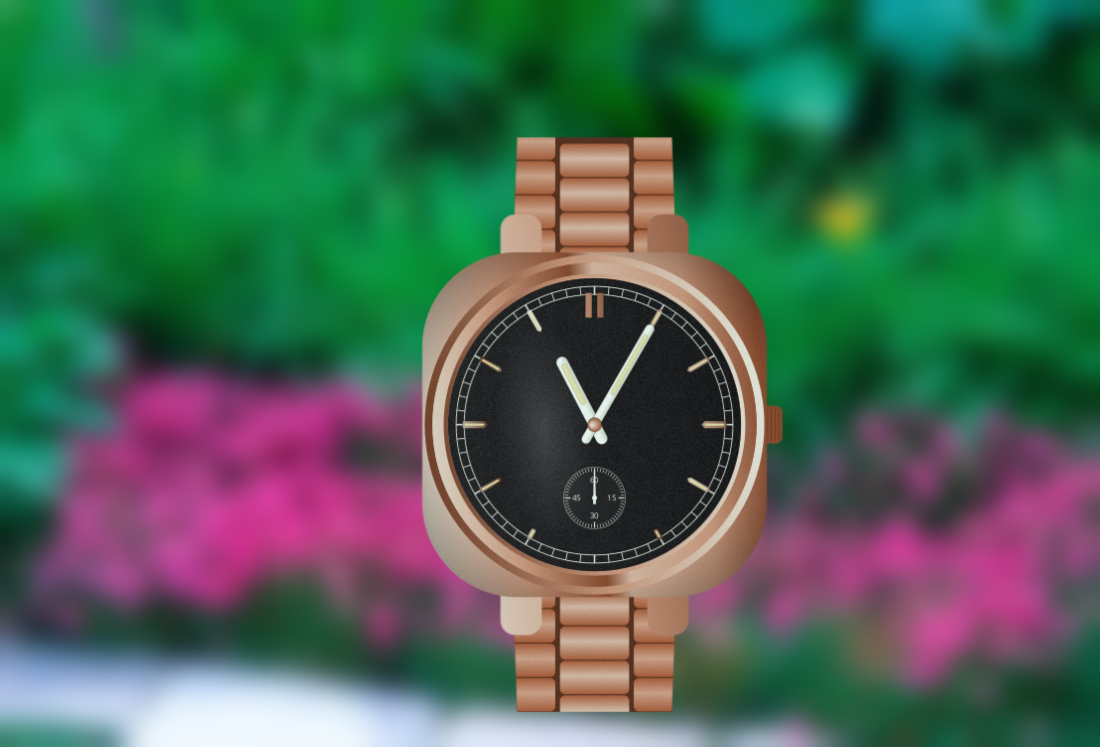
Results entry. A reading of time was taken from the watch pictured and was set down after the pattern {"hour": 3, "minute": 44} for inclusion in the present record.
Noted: {"hour": 11, "minute": 5}
